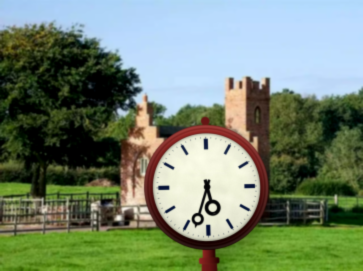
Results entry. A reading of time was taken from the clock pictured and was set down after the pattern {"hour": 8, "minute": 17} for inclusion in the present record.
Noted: {"hour": 5, "minute": 33}
